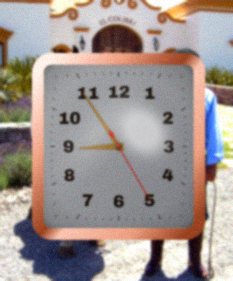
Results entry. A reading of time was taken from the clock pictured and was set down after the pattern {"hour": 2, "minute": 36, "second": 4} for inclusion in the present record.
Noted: {"hour": 8, "minute": 54, "second": 25}
